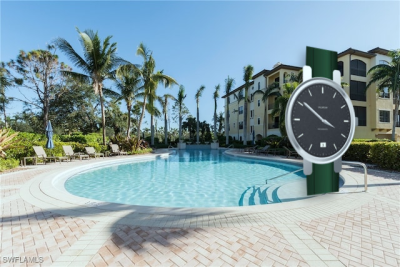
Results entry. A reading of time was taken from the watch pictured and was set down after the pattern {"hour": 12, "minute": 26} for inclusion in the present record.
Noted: {"hour": 3, "minute": 51}
